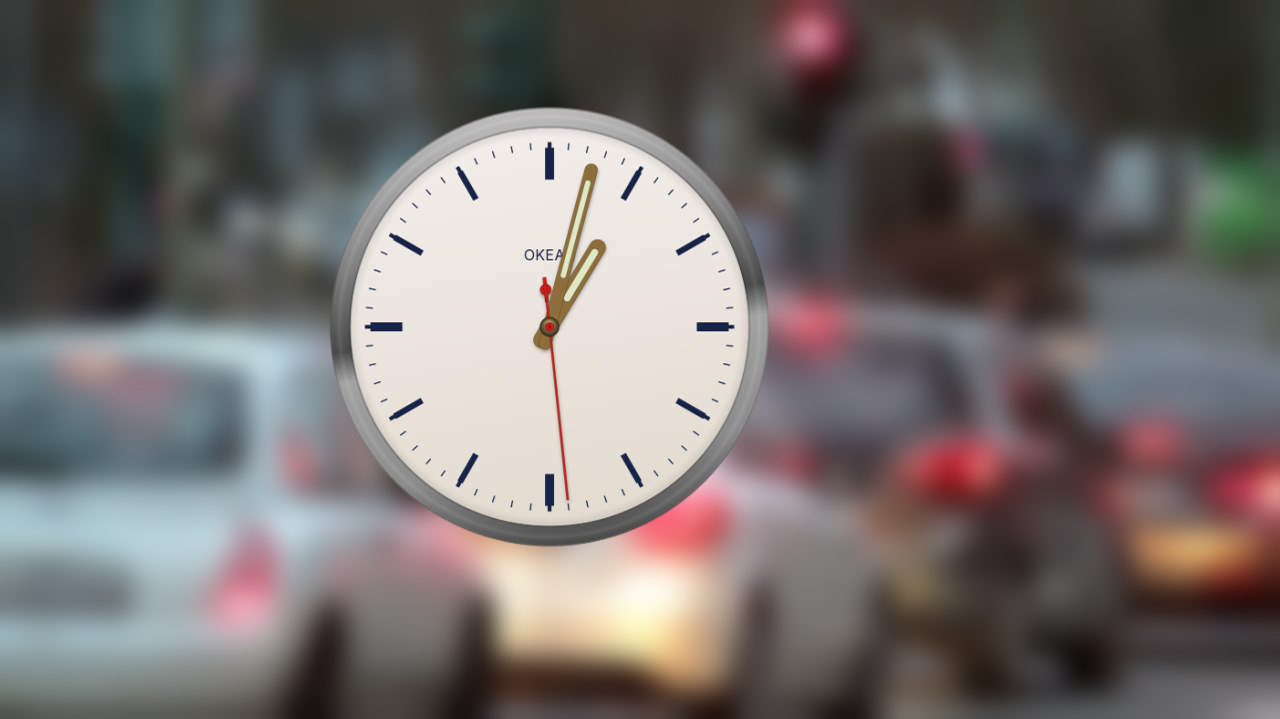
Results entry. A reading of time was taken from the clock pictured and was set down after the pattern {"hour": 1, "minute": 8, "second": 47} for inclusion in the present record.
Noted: {"hour": 1, "minute": 2, "second": 29}
